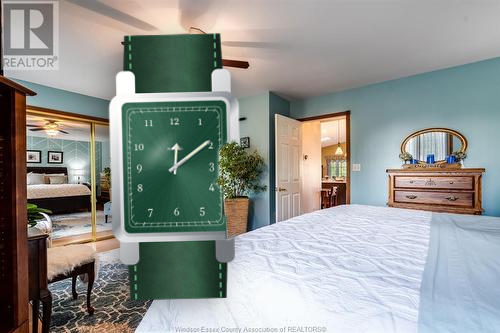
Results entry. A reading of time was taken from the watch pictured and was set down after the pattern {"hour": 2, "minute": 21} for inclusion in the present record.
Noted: {"hour": 12, "minute": 9}
